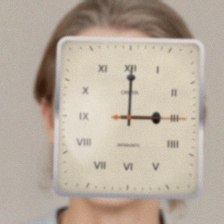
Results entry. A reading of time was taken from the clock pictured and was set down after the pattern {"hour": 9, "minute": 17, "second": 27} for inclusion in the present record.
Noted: {"hour": 3, "minute": 0, "second": 15}
